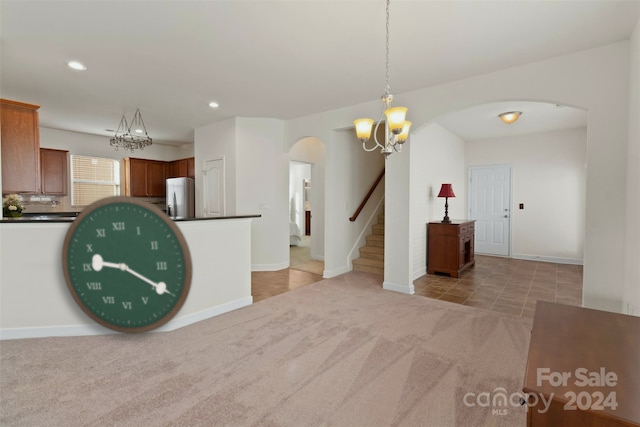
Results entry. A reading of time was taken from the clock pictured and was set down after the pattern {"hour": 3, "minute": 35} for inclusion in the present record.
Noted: {"hour": 9, "minute": 20}
